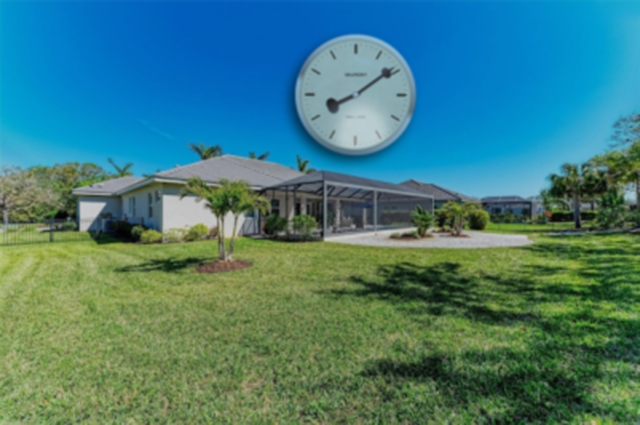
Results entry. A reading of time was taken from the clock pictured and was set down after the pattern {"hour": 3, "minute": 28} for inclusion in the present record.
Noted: {"hour": 8, "minute": 9}
